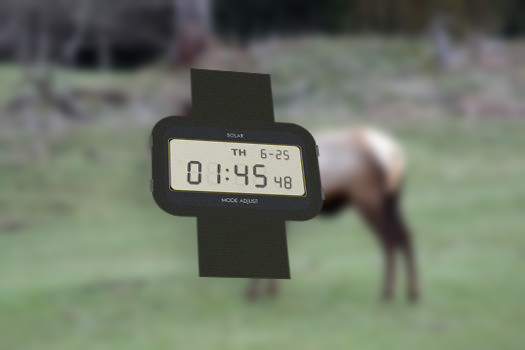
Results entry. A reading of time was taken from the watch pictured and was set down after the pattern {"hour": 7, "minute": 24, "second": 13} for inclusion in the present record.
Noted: {"hour": 1, "minute": 45, "second": 48}
